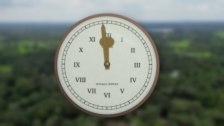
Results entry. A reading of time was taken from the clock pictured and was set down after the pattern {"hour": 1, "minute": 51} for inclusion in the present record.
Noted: {"hour": 11, "minute": 59}
